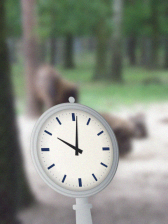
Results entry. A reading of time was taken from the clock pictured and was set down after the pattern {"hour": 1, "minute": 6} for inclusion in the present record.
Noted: {"hour": 10, "minute": 1}
